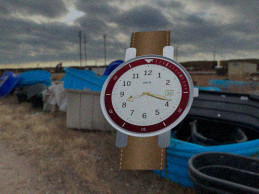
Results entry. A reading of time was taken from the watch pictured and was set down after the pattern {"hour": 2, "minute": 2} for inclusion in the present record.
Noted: {"hour": 8, "minute": 18}
